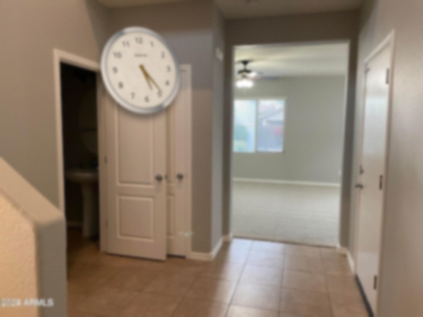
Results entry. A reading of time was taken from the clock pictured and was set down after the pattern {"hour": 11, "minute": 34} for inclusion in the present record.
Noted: {"hour": 5, "minute": 24}
